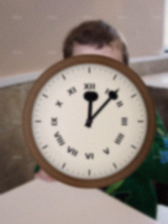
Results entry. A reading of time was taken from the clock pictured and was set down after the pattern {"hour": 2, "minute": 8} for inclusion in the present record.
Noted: {"hour": 12, "minute": 7}
